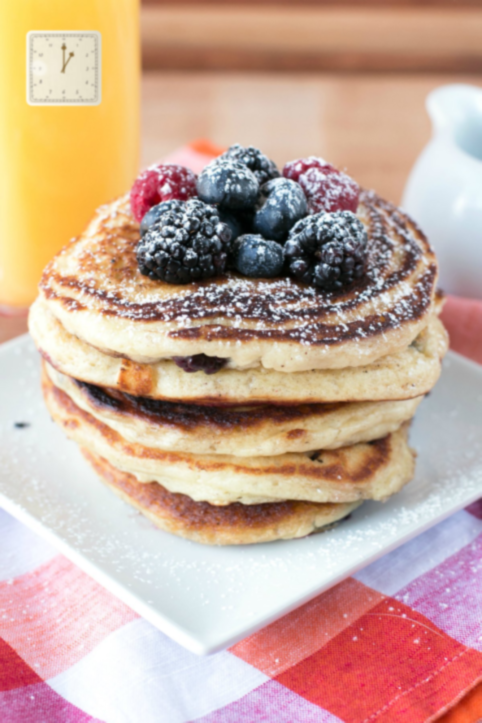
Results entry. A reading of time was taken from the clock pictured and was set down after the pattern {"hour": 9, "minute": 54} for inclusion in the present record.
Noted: {"hour": 1, "minute": 0}
